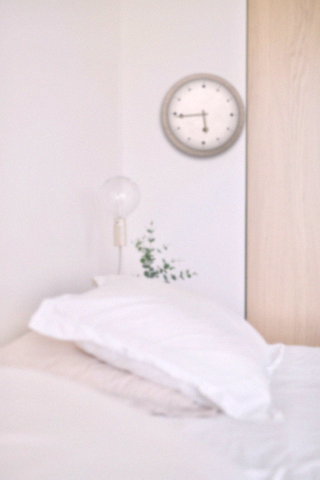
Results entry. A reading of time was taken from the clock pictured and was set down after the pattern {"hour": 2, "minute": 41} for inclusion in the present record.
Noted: {"hour": 5, "minute": 44}
